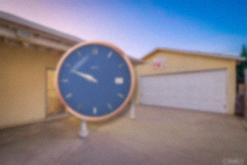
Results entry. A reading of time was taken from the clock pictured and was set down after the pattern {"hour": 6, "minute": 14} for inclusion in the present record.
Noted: {"hour": 9, "minute": 49}
